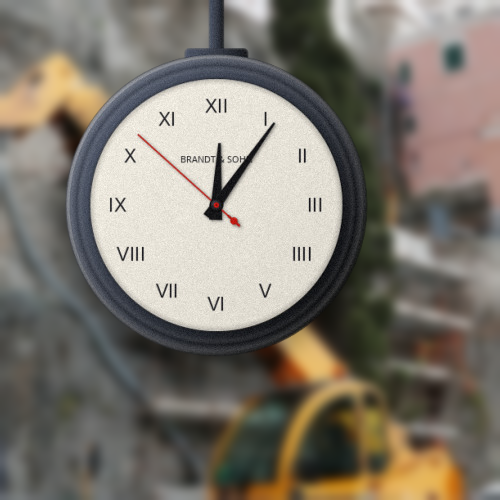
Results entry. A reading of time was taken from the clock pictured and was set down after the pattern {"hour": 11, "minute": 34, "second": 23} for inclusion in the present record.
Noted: {"hour": 12, "minute": 5, "second": 52}
